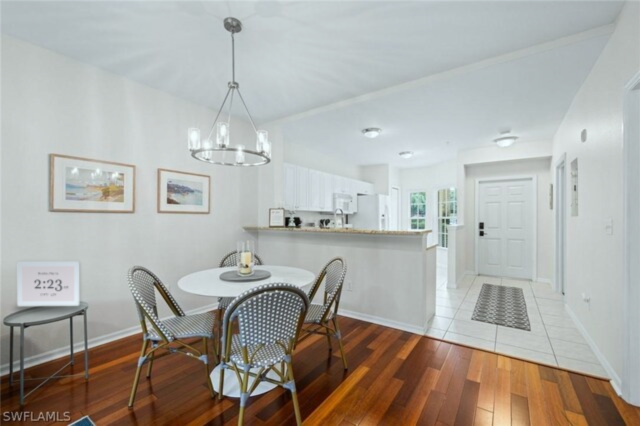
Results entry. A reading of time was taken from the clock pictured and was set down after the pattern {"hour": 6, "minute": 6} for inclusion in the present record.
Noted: {"hour": 2, "minute": 23}
